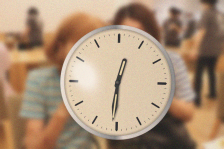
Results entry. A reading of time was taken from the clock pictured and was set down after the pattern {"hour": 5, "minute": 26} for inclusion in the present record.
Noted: {"hour": 12, "minute": 31}
